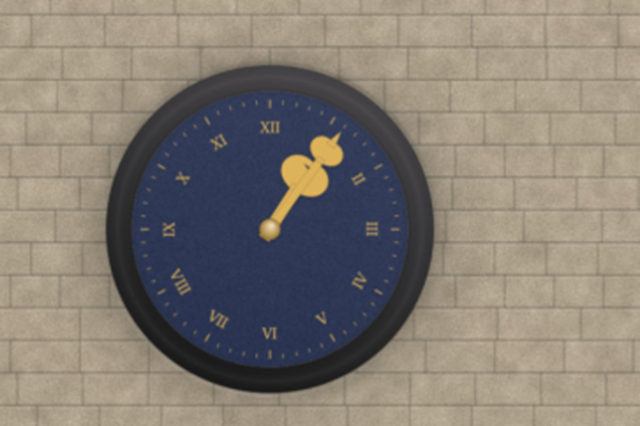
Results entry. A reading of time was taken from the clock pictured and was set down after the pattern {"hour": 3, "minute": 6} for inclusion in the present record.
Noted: {"hour": 1, "minute": 6}
